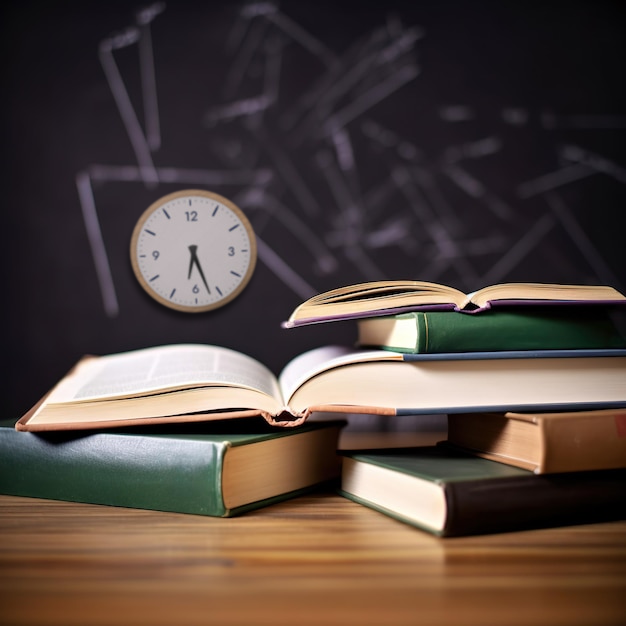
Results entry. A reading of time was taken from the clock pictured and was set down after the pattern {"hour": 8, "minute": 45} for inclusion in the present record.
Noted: {"hour": 6, "minute": 27}
